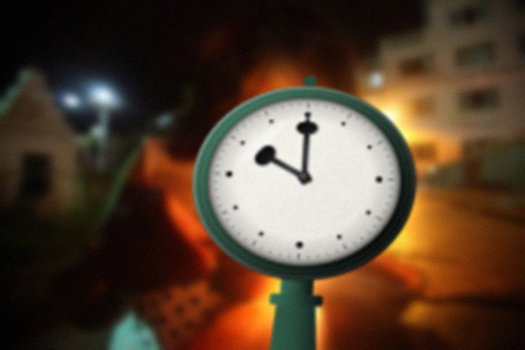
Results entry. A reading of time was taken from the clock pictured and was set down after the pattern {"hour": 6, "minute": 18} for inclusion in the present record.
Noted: {"hour": 10, "minute": 0}
